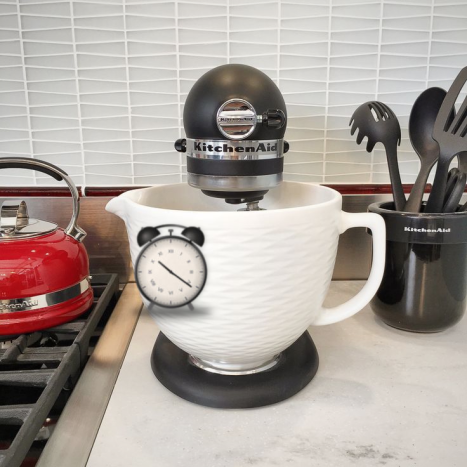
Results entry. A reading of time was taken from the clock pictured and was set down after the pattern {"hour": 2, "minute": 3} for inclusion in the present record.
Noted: {"hour": 10, "minute": 21}
